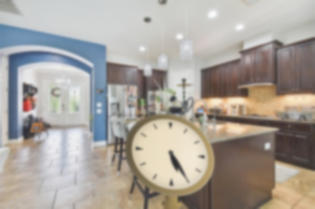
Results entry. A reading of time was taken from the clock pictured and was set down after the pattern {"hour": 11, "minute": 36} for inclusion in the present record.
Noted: {"hour": 5, "minute": 25}
